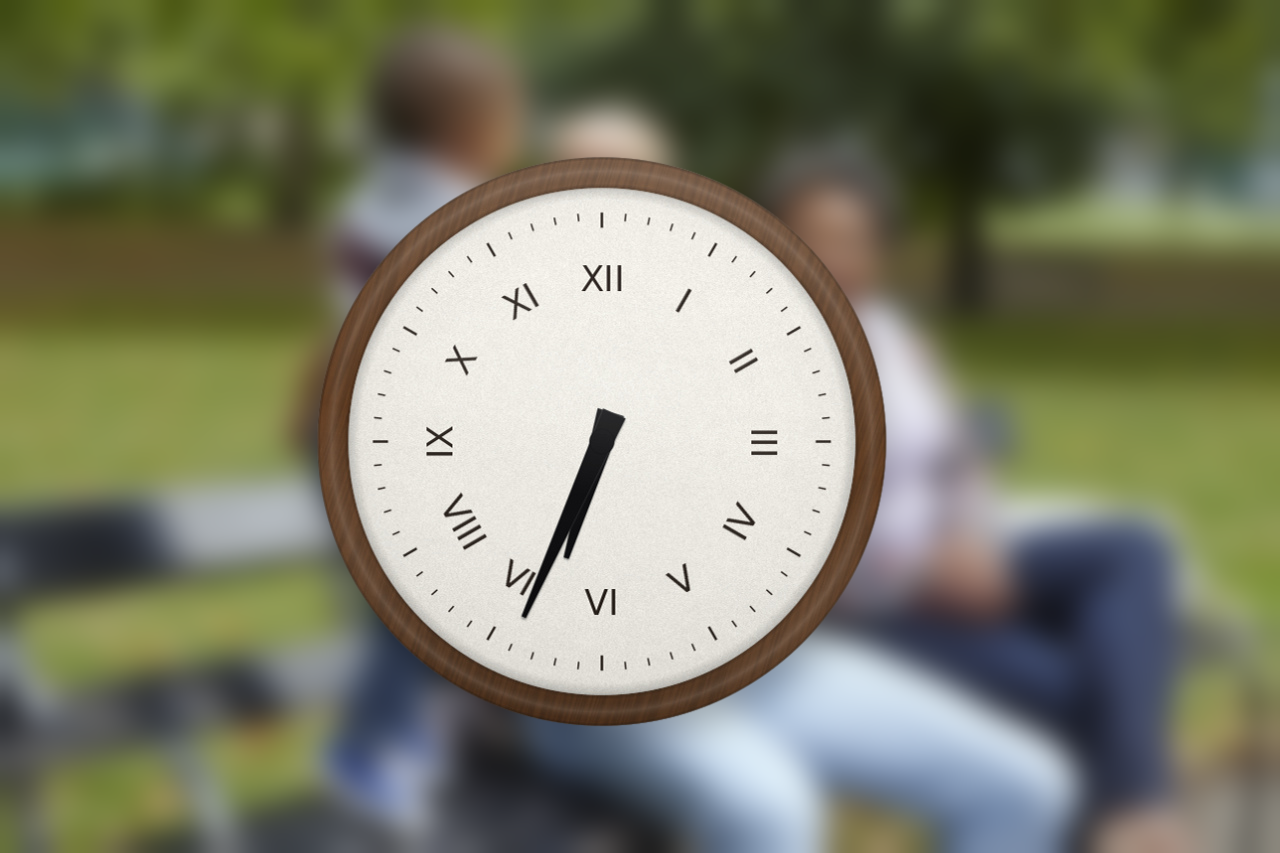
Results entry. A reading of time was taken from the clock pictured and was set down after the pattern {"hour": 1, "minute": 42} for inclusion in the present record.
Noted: {"hour": 6, "minute": 34}
